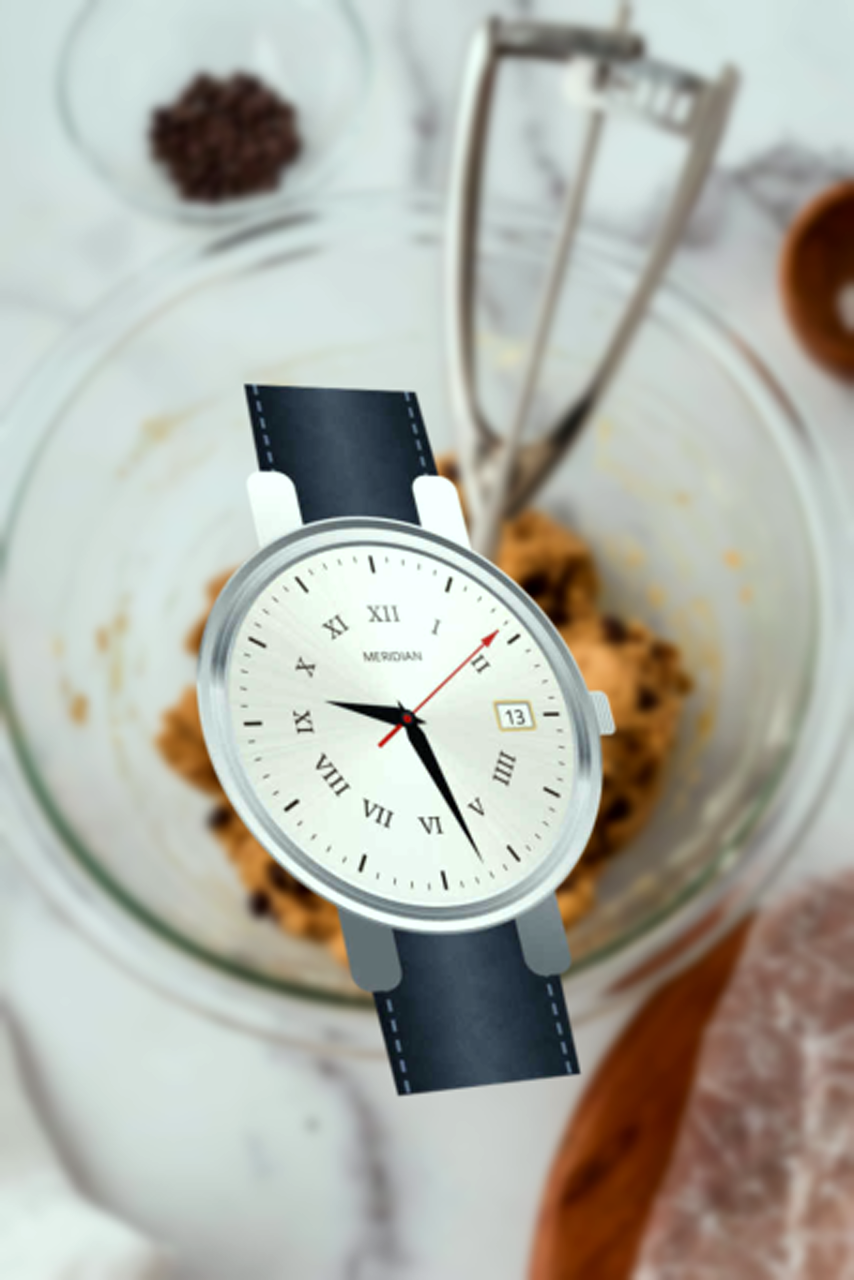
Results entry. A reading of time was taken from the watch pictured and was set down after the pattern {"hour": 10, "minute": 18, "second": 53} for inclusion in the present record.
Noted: {"hour": 9, "minute": 27, "second": 9}
